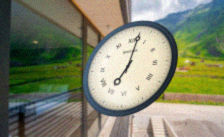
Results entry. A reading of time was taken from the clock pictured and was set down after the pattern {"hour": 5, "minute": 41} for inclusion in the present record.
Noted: {"hour": 7, "minute": 2}
